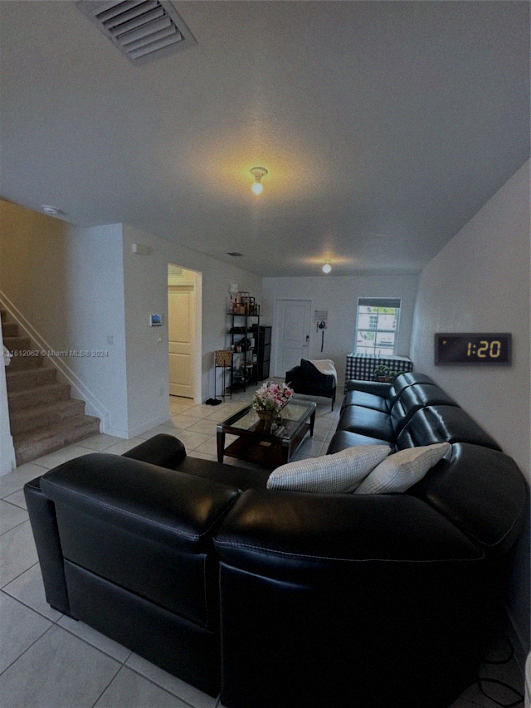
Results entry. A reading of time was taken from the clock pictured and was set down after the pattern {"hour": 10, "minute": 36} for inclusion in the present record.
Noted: {"hour": 1, "minute": 20}
